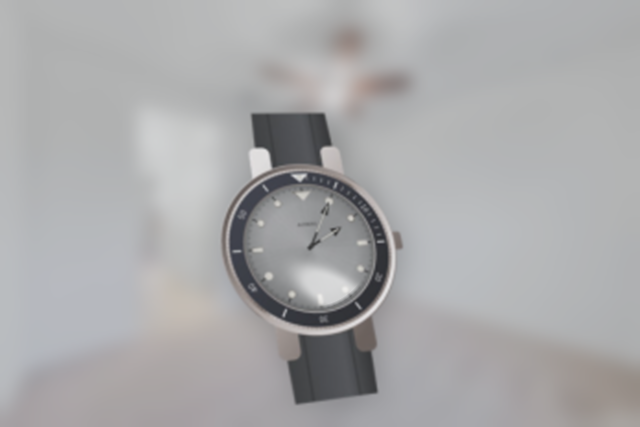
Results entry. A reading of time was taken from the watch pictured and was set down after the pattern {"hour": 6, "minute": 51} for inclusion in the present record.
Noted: {"hour": 2, "minute": 5}
